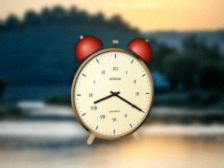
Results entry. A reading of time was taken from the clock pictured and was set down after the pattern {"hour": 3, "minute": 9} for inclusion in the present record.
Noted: {"hour": 8, "minute": 20}
